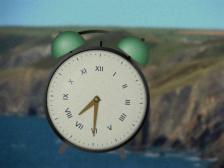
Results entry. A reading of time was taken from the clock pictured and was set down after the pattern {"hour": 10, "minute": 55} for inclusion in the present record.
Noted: {"hour": 7, "minute": 30}
